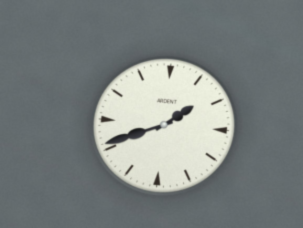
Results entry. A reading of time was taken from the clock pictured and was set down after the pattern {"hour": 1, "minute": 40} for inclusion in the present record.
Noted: {"hour": 1, "minute": 41}
